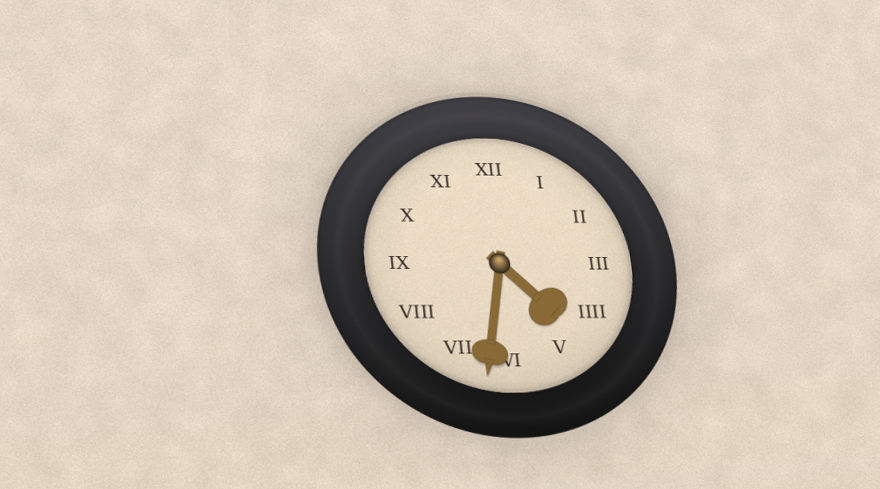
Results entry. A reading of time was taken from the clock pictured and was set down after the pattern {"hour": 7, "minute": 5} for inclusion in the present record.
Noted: {"hour": 4, "minute": 32}
